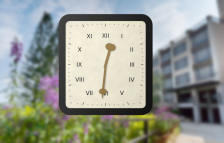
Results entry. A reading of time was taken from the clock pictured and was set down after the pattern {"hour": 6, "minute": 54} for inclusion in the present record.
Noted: {"hour": 12, "minute": 31}
